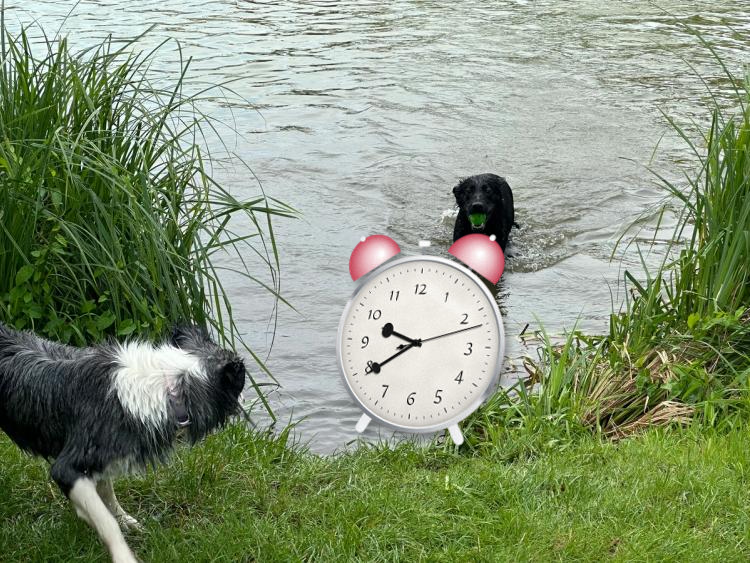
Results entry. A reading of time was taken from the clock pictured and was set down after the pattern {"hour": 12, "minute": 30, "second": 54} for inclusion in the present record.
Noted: {"hour": 9, "minute": 39, "second": 12}
